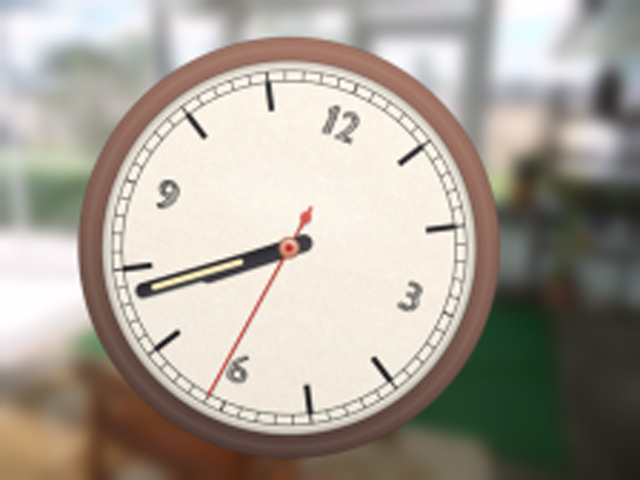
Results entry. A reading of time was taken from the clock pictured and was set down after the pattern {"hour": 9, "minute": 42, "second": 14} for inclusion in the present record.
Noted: {"hour": 7, "minute": 38, "second": 31}
